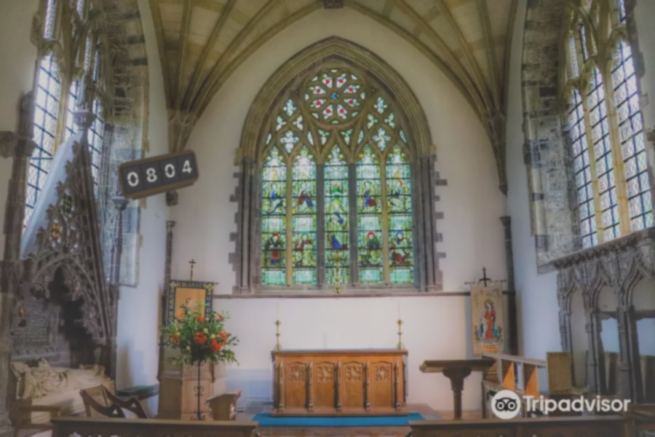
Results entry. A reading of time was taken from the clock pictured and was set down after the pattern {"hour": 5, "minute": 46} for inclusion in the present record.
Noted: {"hour": 8, "minute": 4}
